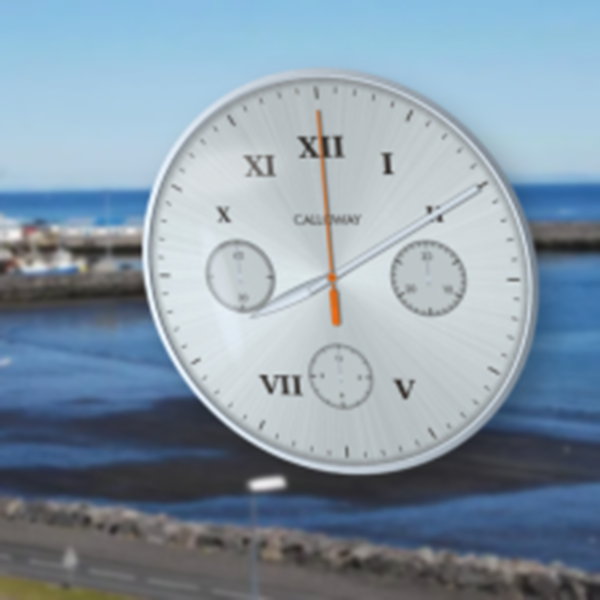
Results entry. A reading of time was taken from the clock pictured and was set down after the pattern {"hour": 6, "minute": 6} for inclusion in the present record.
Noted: {"hour": 8, "minute": 10}
